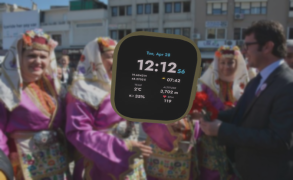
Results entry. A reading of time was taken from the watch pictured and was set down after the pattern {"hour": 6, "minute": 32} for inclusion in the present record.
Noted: {"hour": 12, "minute": 12}
